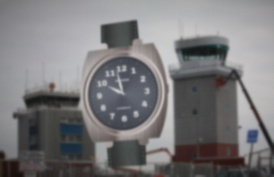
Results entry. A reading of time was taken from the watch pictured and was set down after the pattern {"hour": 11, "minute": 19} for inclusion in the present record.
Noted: {"hour": 9, "minute": 58}
